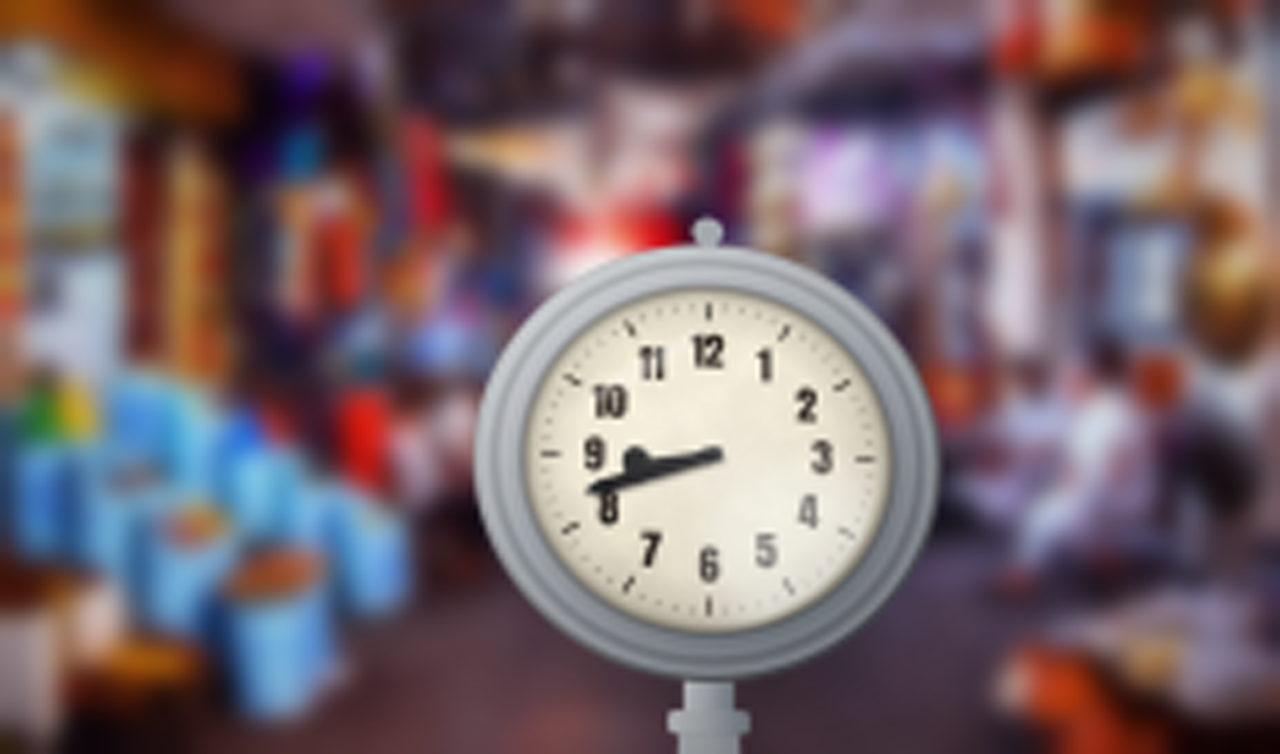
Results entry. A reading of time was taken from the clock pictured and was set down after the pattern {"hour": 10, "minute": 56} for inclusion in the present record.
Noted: {"hour": 8, "minute": 42}
